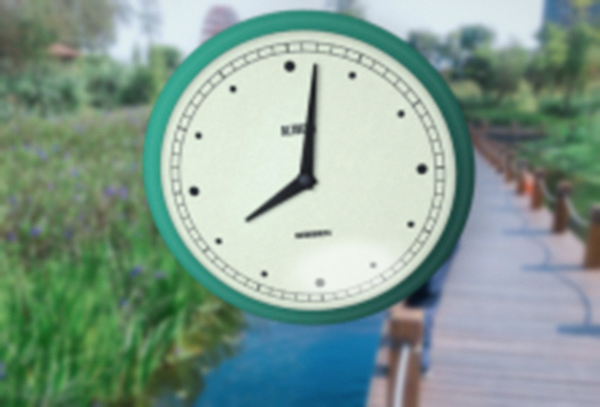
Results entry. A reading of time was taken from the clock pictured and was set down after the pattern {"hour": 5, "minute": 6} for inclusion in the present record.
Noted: {"hour": 8, "minute": 2}
